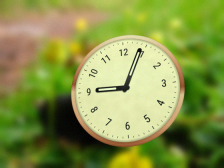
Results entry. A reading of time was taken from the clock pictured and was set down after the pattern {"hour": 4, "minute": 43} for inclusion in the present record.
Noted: {"hour": 9, "minute": 4}
